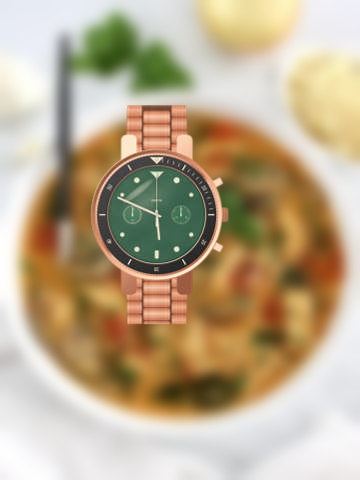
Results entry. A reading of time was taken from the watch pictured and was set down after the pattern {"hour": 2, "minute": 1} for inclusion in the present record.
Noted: {"hour": 5, "minute": 49}
